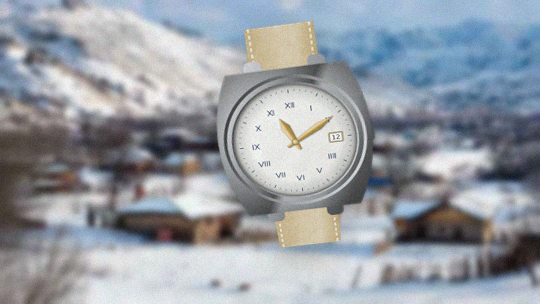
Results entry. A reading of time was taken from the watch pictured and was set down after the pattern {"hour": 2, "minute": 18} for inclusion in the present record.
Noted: {"hour": 11, "minute": 10}
